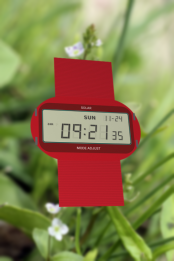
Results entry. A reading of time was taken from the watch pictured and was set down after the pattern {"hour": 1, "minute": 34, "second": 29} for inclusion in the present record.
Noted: {"hour": 9, "minute": 21, "second": 35}
